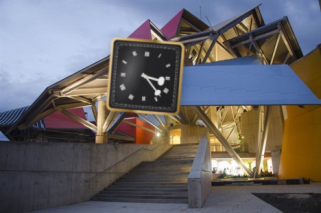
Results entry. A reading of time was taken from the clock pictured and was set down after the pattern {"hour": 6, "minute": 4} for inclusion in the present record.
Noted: {"hour": 3, "minute": 23}
